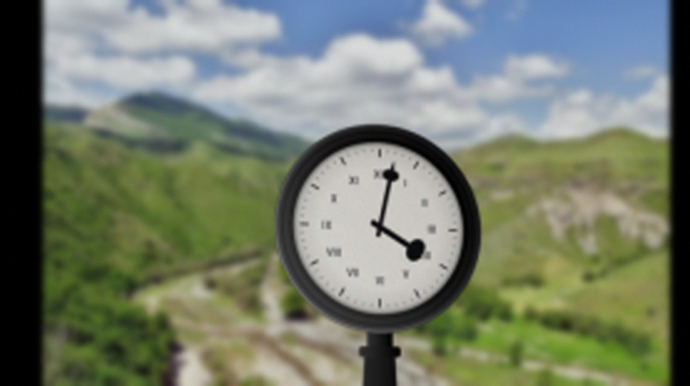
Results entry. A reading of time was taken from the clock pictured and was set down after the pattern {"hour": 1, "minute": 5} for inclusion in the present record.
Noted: {"hour": 4, "minute": 2}
